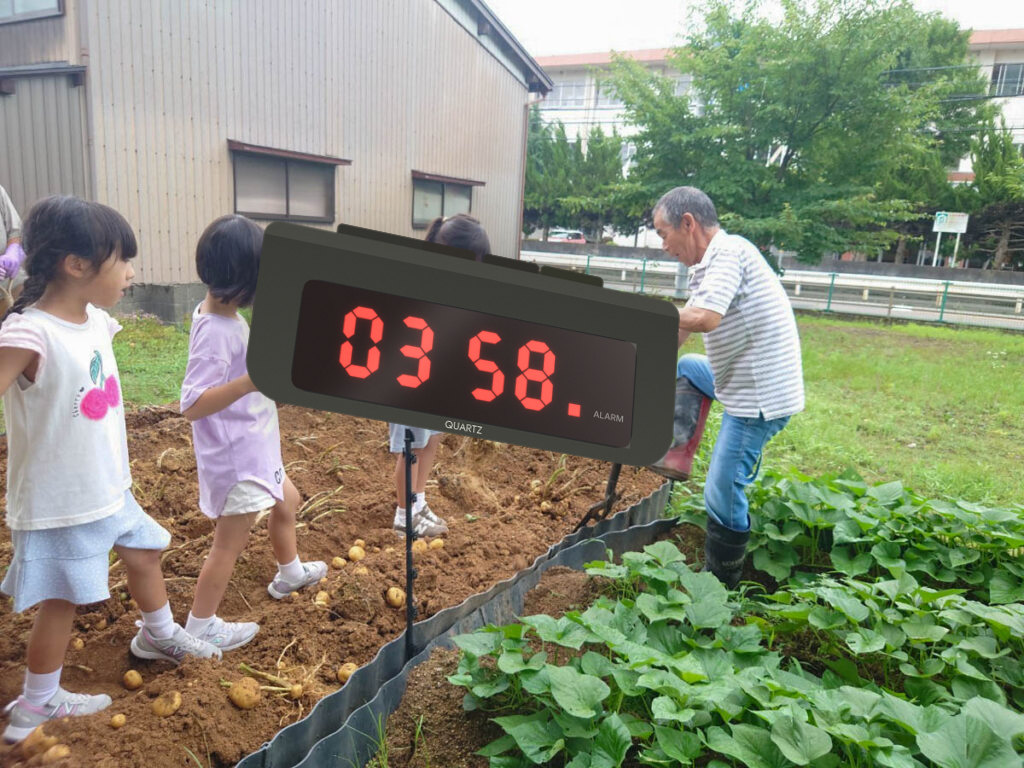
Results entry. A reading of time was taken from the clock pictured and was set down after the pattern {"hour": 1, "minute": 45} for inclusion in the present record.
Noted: {"hour": 3, "minute": 58}
